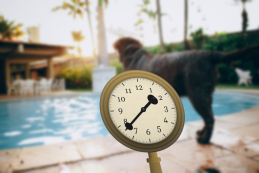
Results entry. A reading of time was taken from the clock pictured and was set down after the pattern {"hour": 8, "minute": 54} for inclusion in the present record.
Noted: {"hour": 1, "minute": 38}
